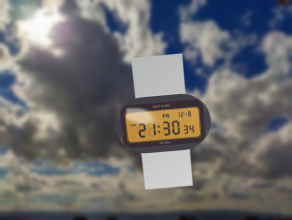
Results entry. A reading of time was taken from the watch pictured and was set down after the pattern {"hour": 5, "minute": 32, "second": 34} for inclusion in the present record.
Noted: {"hour": 21, "minute": 30, "second": 34}
